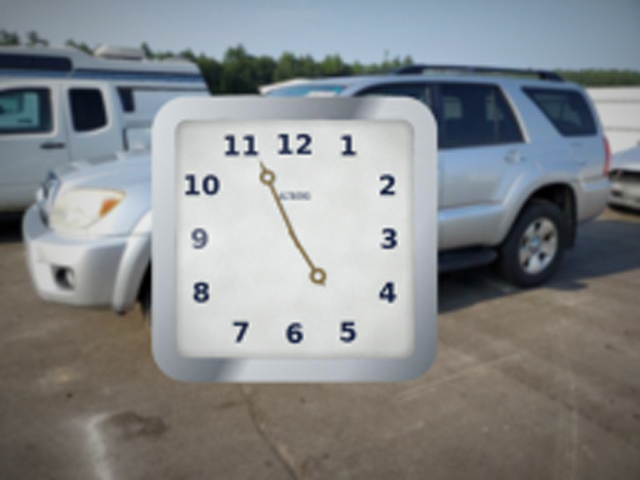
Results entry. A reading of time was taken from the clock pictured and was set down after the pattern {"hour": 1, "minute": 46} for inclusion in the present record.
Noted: {"hour": 4, "minute": 56}
